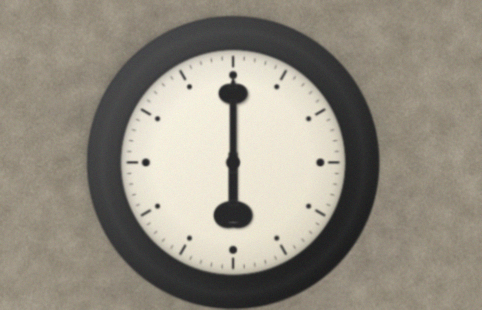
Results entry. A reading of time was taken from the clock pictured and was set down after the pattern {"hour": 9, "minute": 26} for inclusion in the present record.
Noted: {"hour": 6, "minute": 0}
